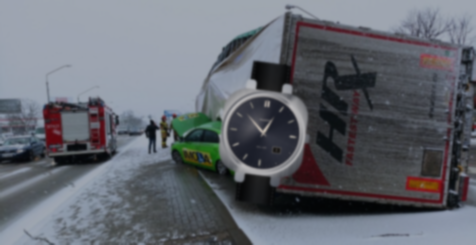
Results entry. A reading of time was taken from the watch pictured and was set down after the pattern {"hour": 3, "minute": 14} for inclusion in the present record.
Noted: {"hour": 12, "minute": 52}
